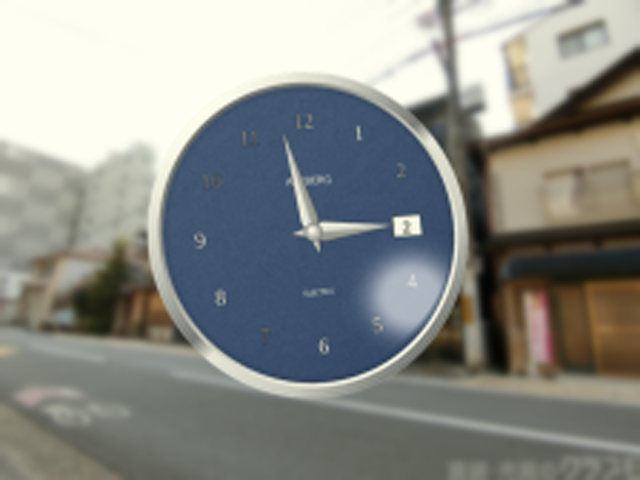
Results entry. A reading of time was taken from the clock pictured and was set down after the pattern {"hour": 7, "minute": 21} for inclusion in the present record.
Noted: {"hour": 2, "minute": 58}
